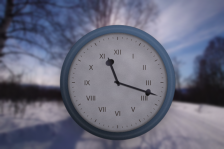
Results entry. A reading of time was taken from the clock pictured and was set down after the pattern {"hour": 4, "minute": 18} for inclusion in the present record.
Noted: {"hour": 11, "minute": 18}
